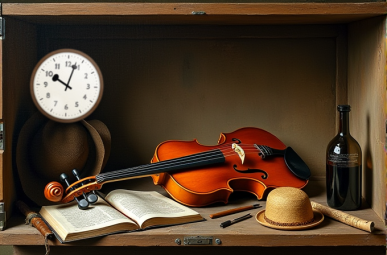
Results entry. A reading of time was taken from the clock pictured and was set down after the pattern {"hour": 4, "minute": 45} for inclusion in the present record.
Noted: {"hour": 10, "minute": 3}
